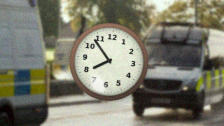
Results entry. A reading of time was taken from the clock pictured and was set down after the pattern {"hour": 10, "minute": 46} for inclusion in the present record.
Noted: {"hour": 7, "minute": 53}
